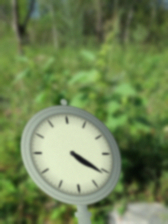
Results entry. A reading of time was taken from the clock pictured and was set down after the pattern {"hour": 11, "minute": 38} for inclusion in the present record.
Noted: {"hour": 4, "minute": 21}
